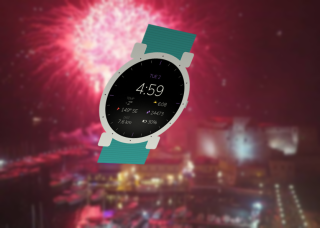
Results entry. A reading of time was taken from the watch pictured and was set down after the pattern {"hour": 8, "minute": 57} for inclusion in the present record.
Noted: {"hour": 4, "minute": 59}
